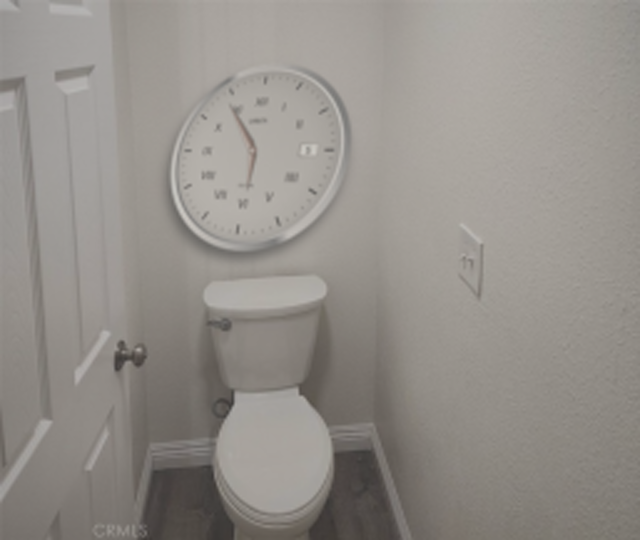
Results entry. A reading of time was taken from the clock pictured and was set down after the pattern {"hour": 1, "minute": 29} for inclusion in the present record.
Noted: {"hour": 5, "minute": 54}
